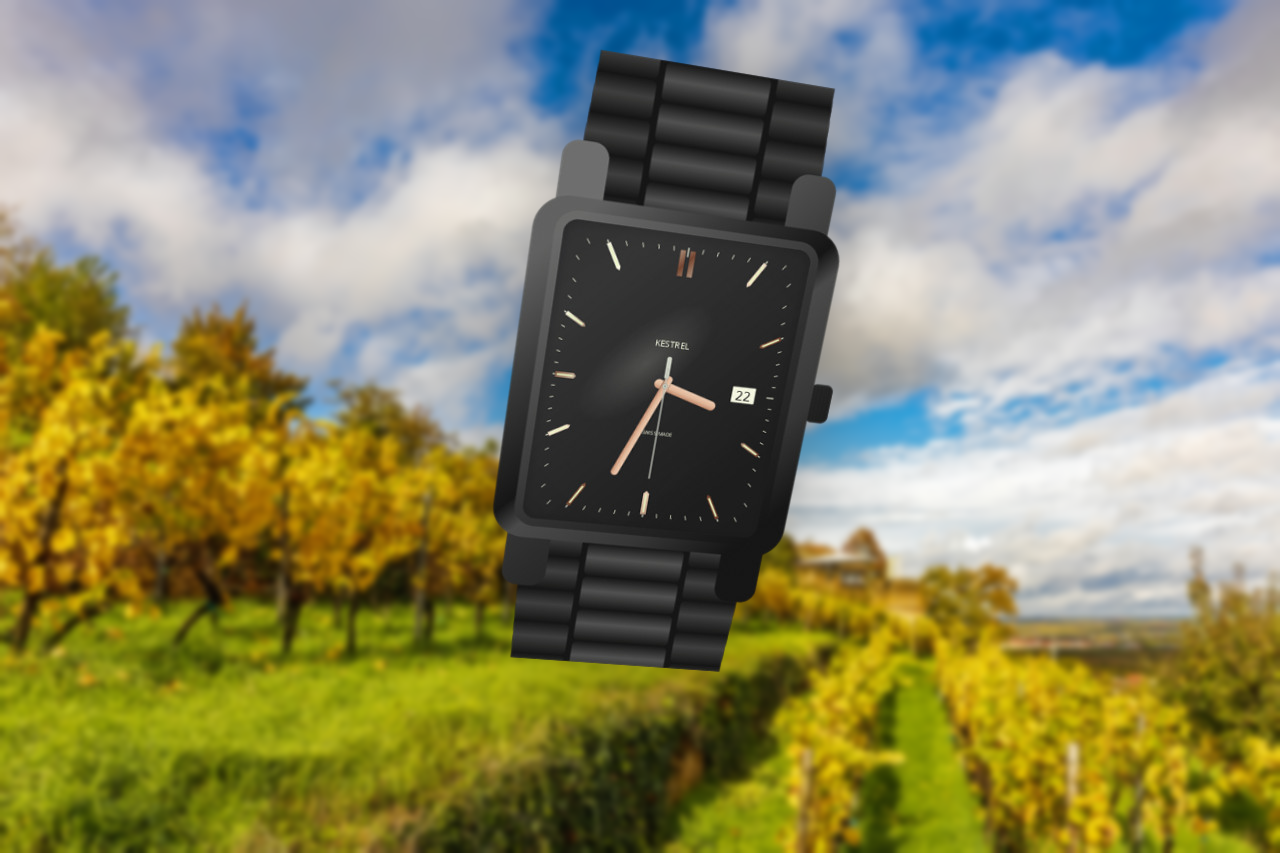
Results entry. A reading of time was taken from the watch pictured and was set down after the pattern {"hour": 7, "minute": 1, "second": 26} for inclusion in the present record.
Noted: {"hour": 3, "minute": 33, "second": 30}
